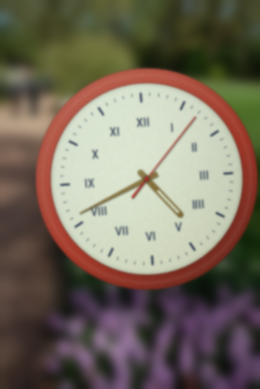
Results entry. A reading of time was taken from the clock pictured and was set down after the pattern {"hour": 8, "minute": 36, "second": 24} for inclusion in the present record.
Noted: {"hour": 4, "minute": 41, "second": 7}
